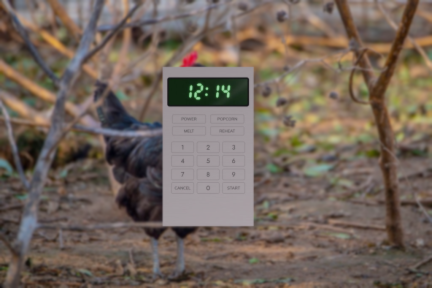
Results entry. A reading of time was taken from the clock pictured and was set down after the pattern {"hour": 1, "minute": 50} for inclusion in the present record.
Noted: {"hour": 12, "minute": 14}
